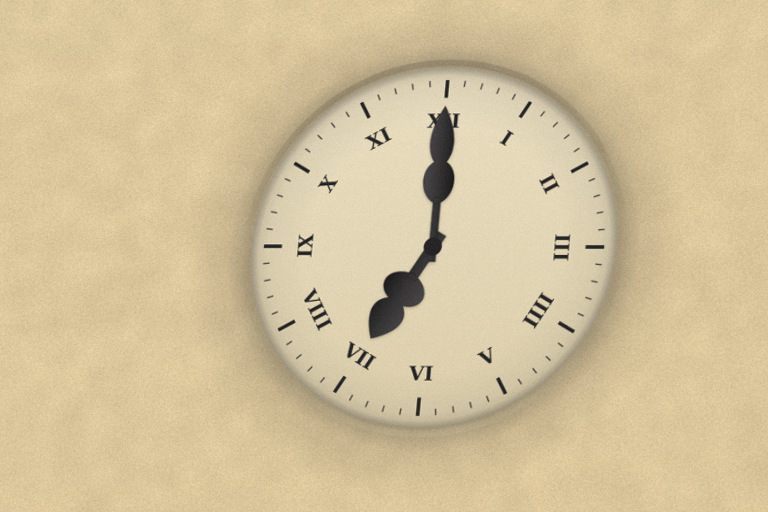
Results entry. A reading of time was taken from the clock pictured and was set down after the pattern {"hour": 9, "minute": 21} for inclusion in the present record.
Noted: {"hour": 7, "minute": 0}
